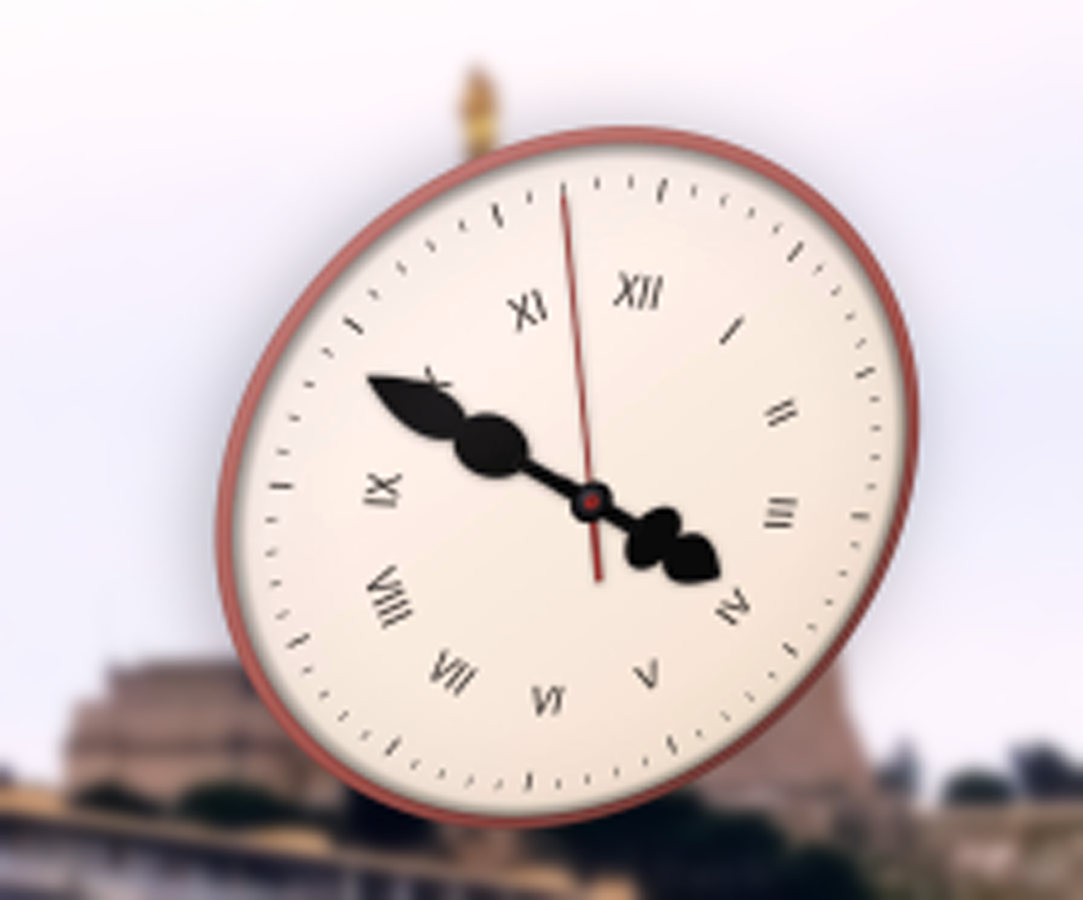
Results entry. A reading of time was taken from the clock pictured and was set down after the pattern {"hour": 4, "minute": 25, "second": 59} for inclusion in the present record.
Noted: {"hour": 3, "minute": 48, "second": 57}
